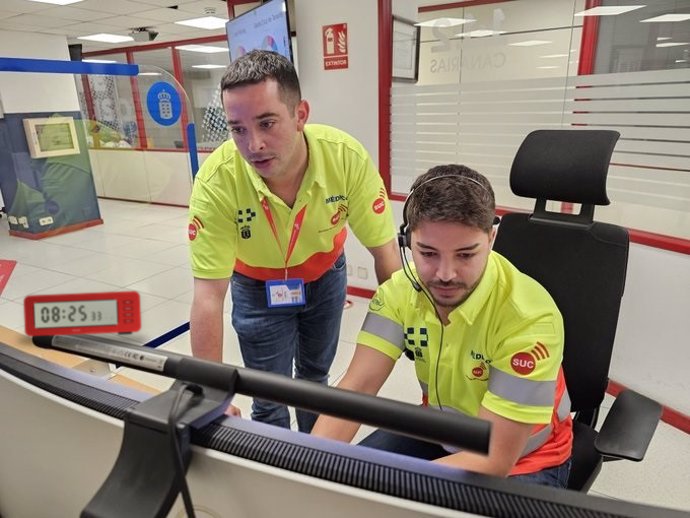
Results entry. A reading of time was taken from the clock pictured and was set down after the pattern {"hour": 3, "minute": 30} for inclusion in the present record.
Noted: {"hour": 8, "minute": 25}
